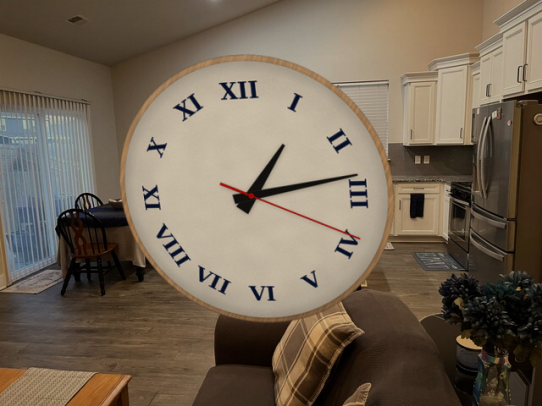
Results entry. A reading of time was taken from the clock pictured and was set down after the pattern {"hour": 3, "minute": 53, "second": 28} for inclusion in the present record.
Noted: {"hour": 1, "minute": 13, "second": 19}
